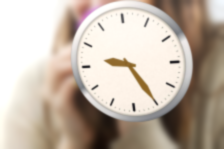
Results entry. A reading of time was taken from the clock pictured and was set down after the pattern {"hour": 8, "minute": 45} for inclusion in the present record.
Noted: {"hour": 9, "minute": 25}
